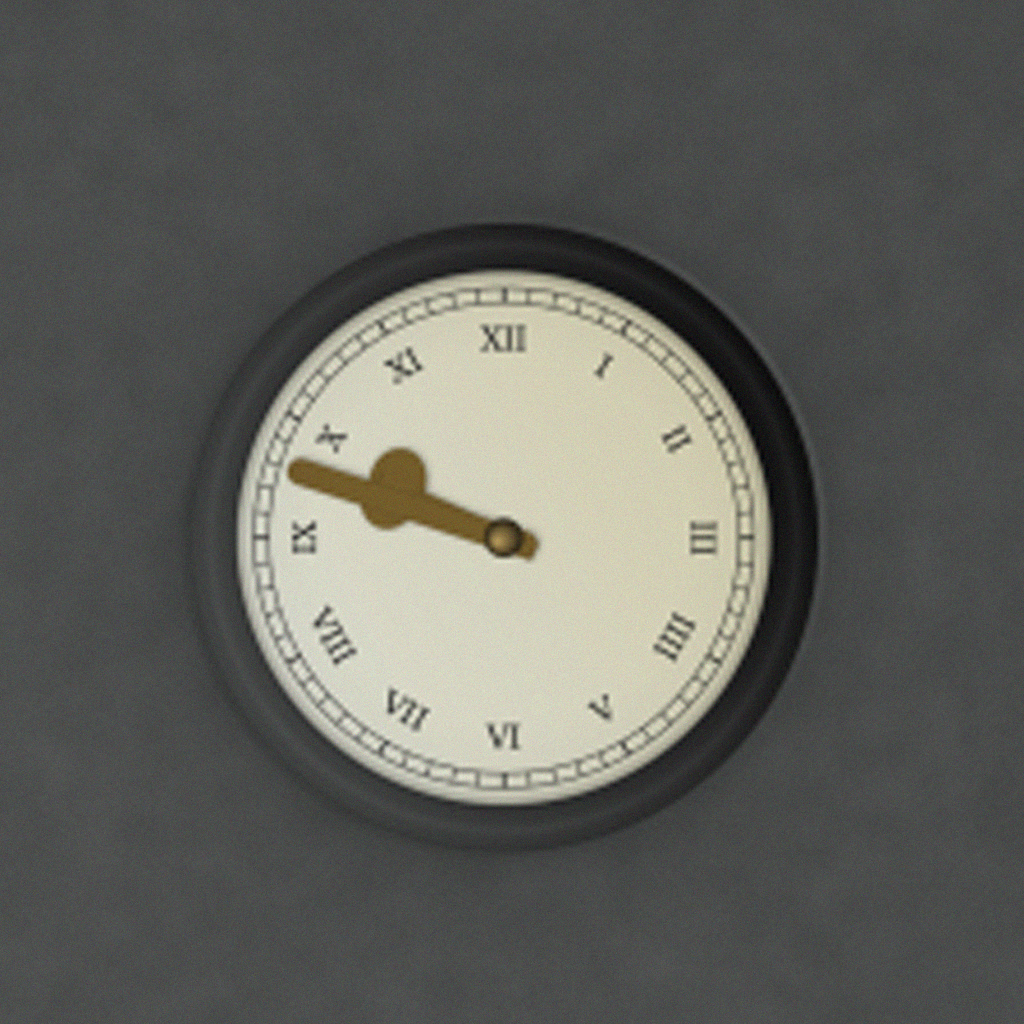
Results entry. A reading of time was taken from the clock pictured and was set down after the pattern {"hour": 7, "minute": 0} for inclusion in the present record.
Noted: {"hour": 9, "minute": 48}
